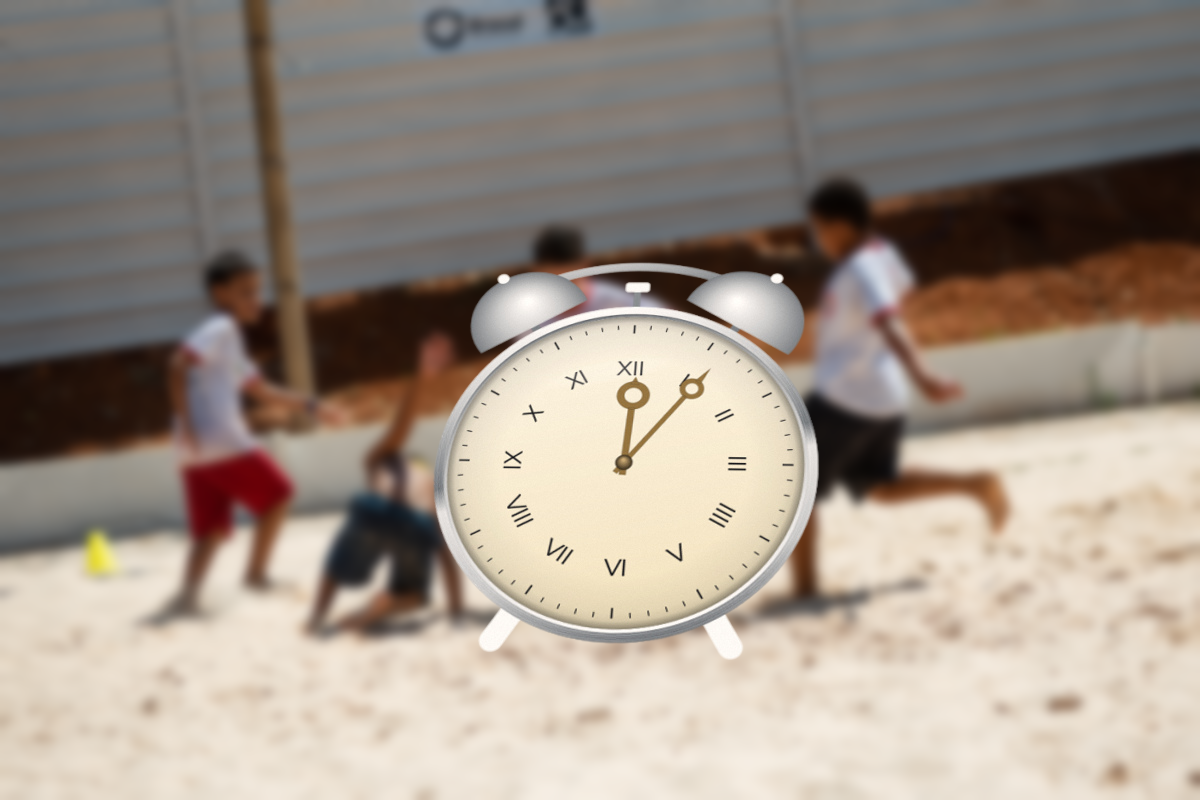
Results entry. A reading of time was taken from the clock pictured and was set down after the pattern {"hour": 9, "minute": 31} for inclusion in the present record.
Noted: {"hour": 12, "minute": 6}
